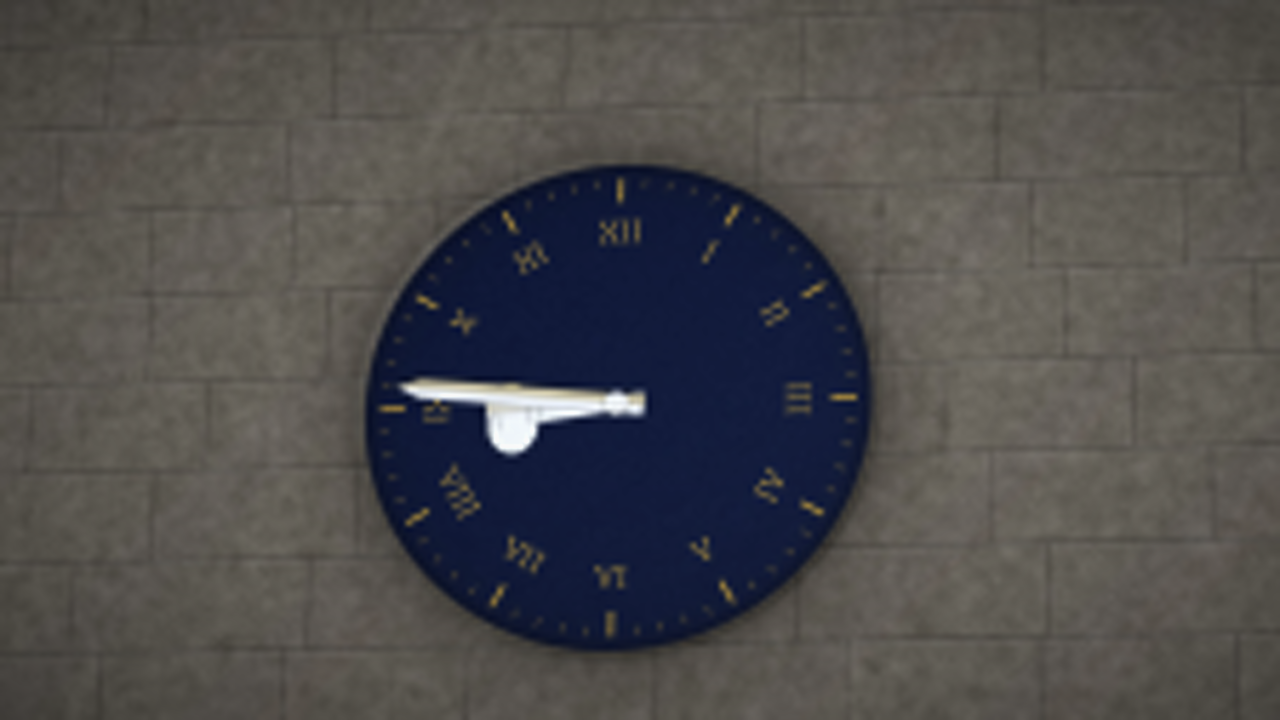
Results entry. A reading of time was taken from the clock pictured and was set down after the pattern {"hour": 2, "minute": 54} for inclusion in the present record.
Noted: {"hour": 8, "minute": 46}
